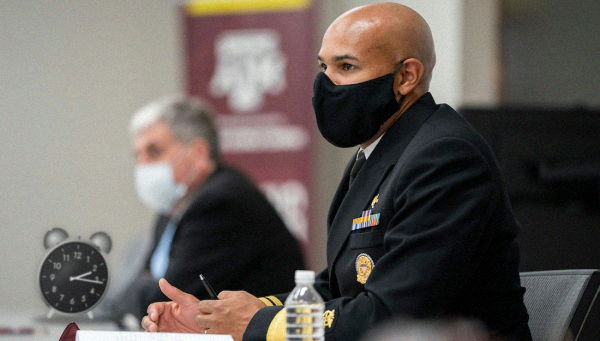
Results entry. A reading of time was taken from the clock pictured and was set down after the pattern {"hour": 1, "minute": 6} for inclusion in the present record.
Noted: {"hour": 2, "minute": 16}
